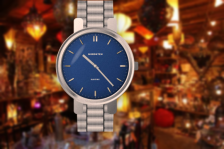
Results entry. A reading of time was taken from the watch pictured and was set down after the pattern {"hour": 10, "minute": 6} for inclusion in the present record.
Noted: {"hour": 10, "minute": 23}
